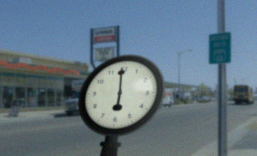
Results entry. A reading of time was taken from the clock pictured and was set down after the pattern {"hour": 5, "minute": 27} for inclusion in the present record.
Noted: {"hour": 5, "minute": 59}
